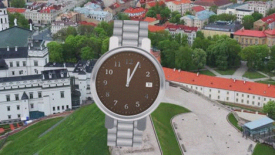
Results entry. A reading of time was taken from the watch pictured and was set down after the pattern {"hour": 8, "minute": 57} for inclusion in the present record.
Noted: {"hour": 12, "minute": 4}
